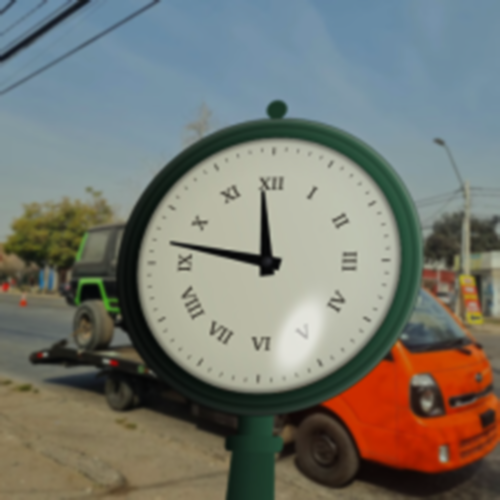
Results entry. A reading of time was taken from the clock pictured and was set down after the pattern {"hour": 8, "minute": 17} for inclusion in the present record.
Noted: {"hour": 11, "minute": 47}
